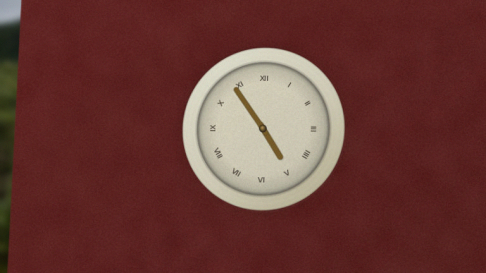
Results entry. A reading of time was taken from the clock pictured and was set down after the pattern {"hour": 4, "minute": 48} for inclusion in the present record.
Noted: {"hour": 4, "minute": 54}
